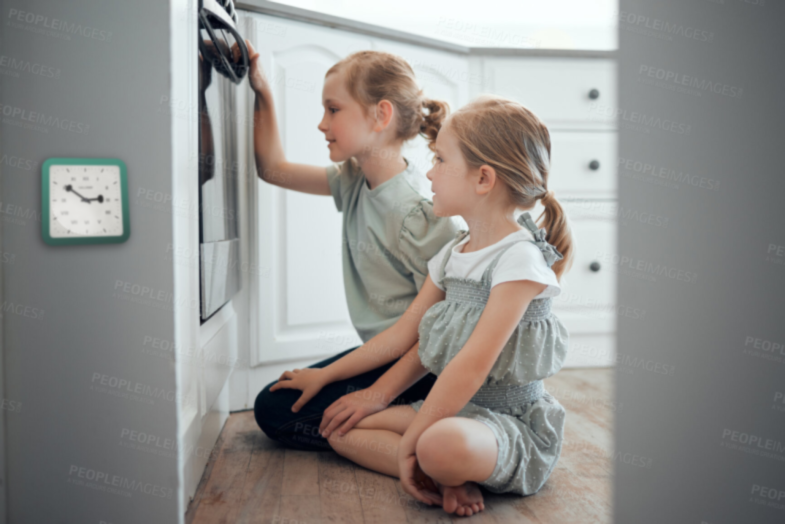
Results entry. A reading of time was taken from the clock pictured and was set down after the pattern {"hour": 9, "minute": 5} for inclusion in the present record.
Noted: {"hour": 2, "minute": 51}
